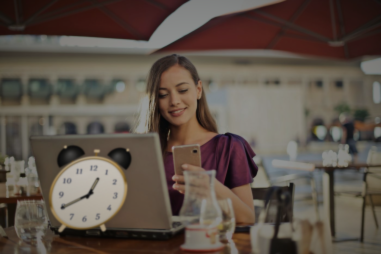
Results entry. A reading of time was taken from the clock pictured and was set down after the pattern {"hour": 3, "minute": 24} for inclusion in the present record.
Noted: {"hour": 12, "minute": 40}
